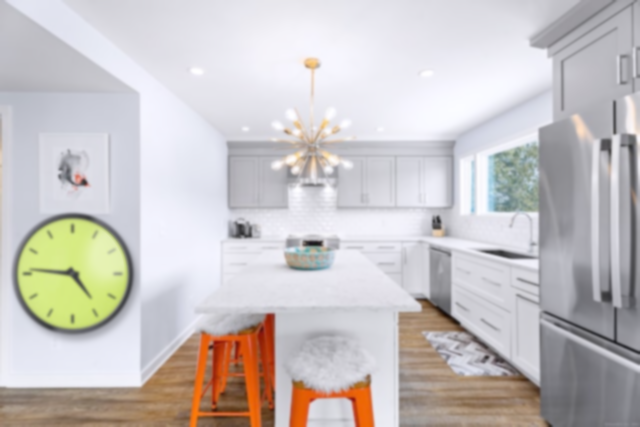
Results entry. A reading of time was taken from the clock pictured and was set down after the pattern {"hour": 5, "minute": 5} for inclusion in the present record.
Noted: {"hour": 4, "minute": 46}
